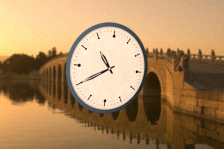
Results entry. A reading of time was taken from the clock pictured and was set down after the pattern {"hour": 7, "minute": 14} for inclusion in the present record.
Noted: {"hour": 10, "minute": 40}
